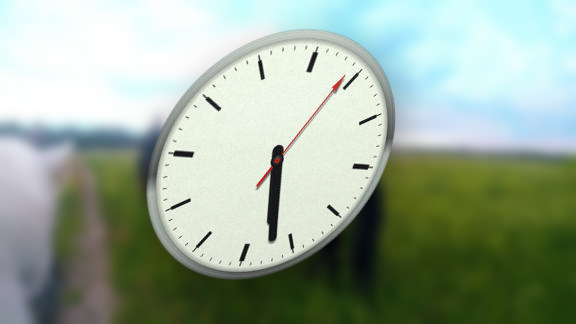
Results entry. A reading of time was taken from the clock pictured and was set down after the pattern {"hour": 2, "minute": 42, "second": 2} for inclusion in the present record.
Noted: {"hour": 5, "minute": 27, "second": 4}
